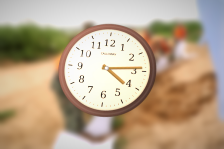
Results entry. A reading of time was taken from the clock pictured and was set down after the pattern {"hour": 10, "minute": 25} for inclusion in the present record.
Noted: {"hour": 4, "minute": 14}
